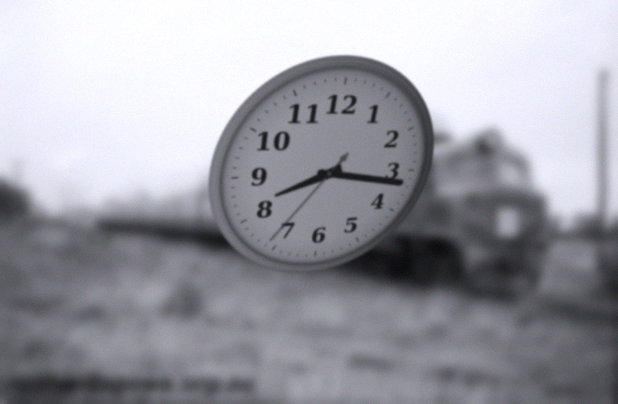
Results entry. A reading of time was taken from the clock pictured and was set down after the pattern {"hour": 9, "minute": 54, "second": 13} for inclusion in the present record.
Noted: {"hour": 8, "minute": 16, "second": 36}
